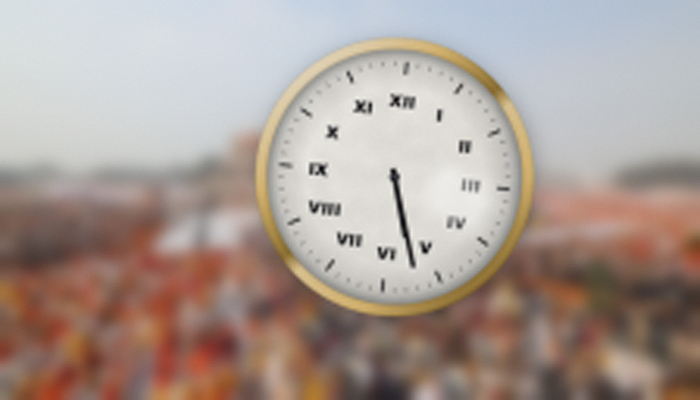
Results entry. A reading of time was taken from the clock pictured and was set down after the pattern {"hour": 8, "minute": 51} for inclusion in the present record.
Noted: {"hour": 5, "minute": 27}
